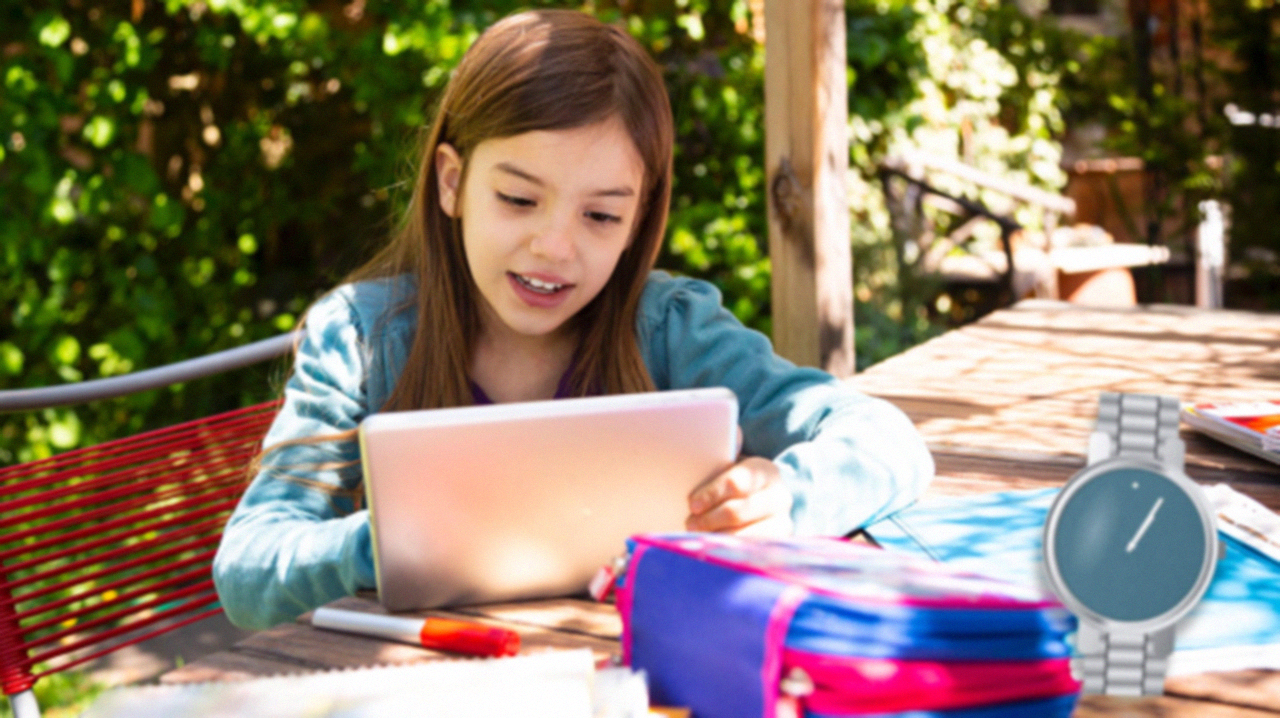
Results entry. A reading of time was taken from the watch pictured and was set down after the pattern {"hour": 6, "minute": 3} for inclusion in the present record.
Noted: {"hour": 1, "minute": 5}
